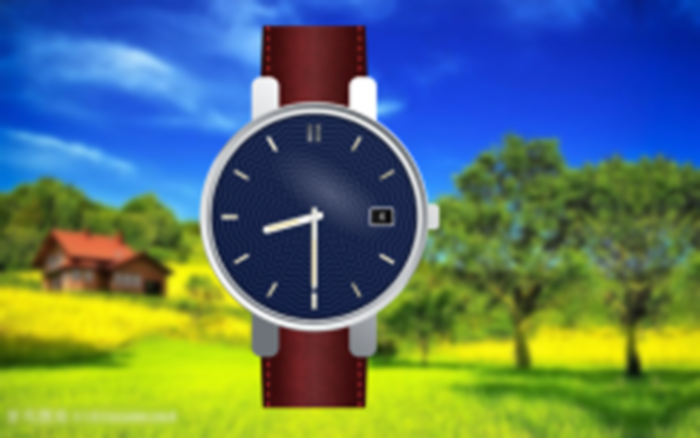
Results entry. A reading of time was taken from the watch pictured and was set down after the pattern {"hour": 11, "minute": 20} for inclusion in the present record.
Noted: {"hour": 8, "minute": 30}
